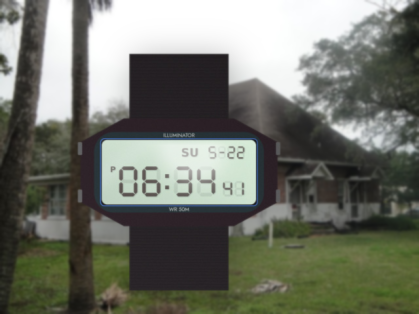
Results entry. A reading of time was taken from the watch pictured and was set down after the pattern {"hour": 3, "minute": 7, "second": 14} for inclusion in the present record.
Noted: {"hour": 6, "minute": 34, "second": 41}
